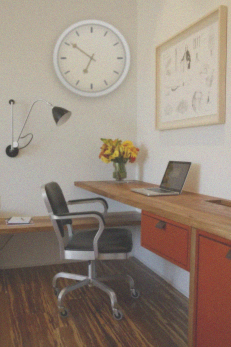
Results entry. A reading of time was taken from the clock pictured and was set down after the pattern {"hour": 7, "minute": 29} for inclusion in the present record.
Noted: {"hour": 6, "minute": 51}
